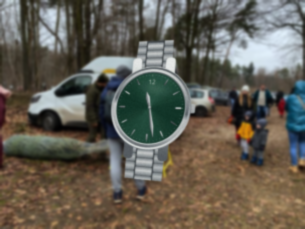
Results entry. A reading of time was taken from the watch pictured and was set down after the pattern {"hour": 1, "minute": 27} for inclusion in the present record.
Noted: {"hour": 11, "minute": 28}
